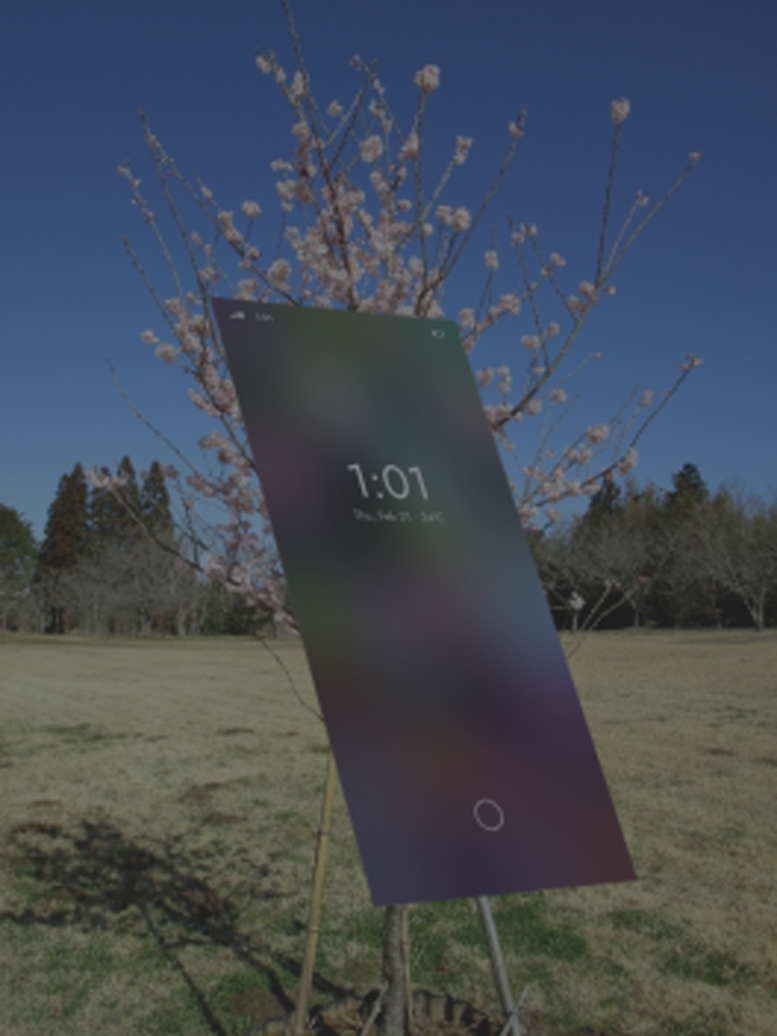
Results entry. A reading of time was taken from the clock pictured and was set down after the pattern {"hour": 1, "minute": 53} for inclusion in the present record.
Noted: {"hour": 1, "minute": 1}
